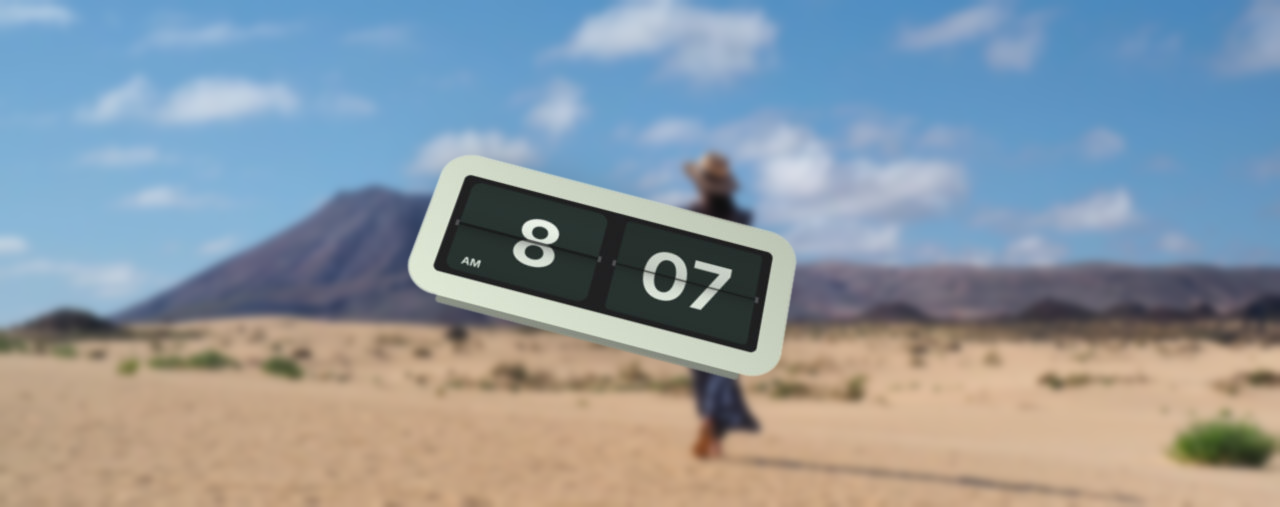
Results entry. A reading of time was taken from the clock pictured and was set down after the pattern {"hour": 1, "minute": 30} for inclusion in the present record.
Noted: {"hour": 8, "minute": 7}
